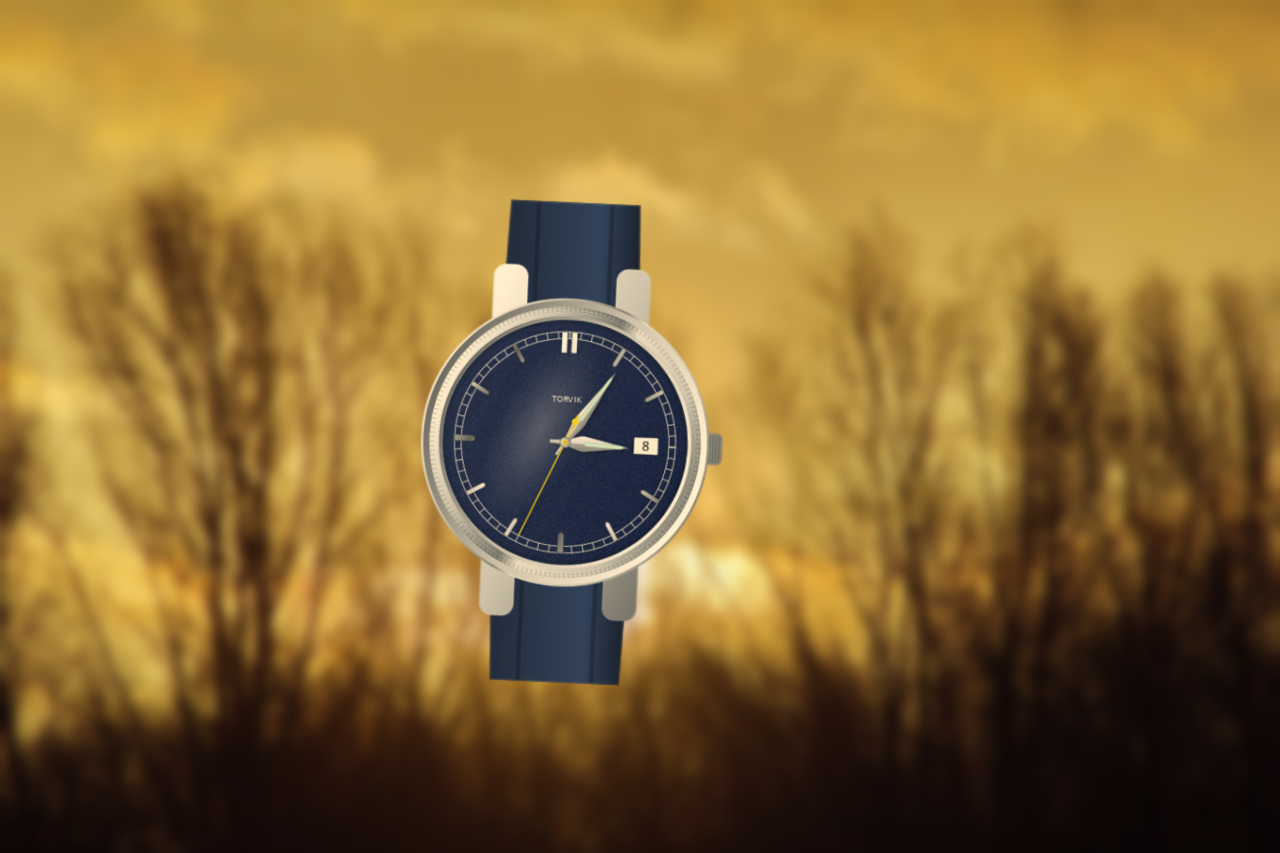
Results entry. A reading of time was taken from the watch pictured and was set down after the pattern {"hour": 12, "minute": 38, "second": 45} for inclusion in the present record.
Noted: {"hour": 3, "minute": 5, "second": 34}
